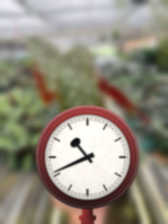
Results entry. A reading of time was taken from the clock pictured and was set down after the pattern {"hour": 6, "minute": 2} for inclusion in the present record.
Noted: {"hour": 10, "minute": 41}
